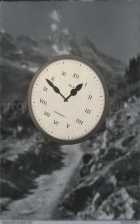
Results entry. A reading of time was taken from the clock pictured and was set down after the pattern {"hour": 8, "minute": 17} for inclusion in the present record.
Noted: {"hour": 12, "minute": 48}
